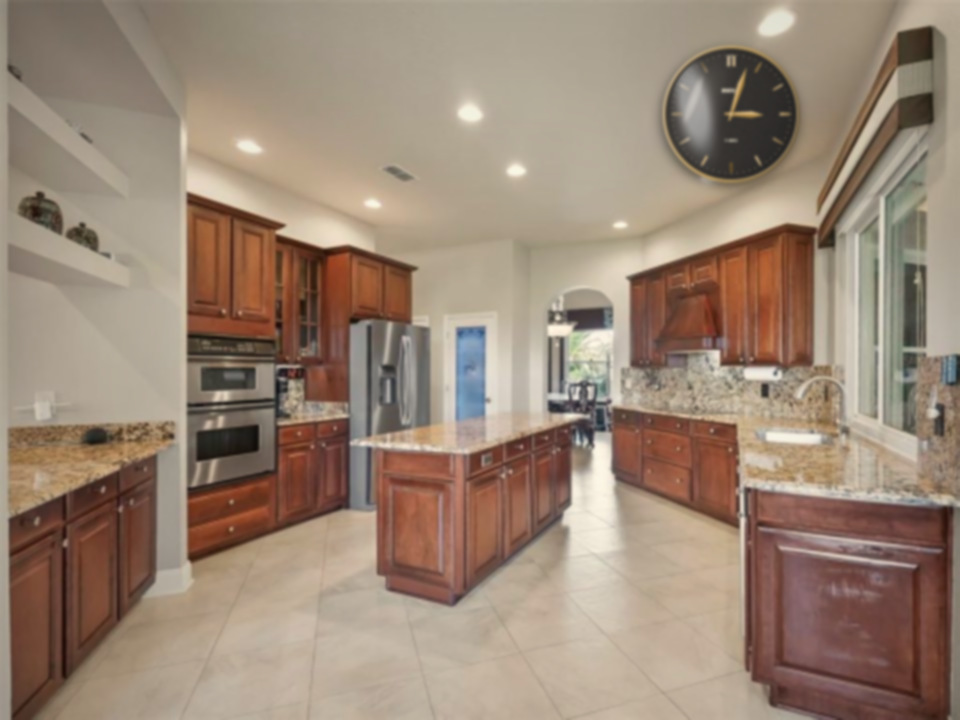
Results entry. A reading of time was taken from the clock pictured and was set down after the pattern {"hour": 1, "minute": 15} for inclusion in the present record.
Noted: {"hour": 3, "minute": 3}
